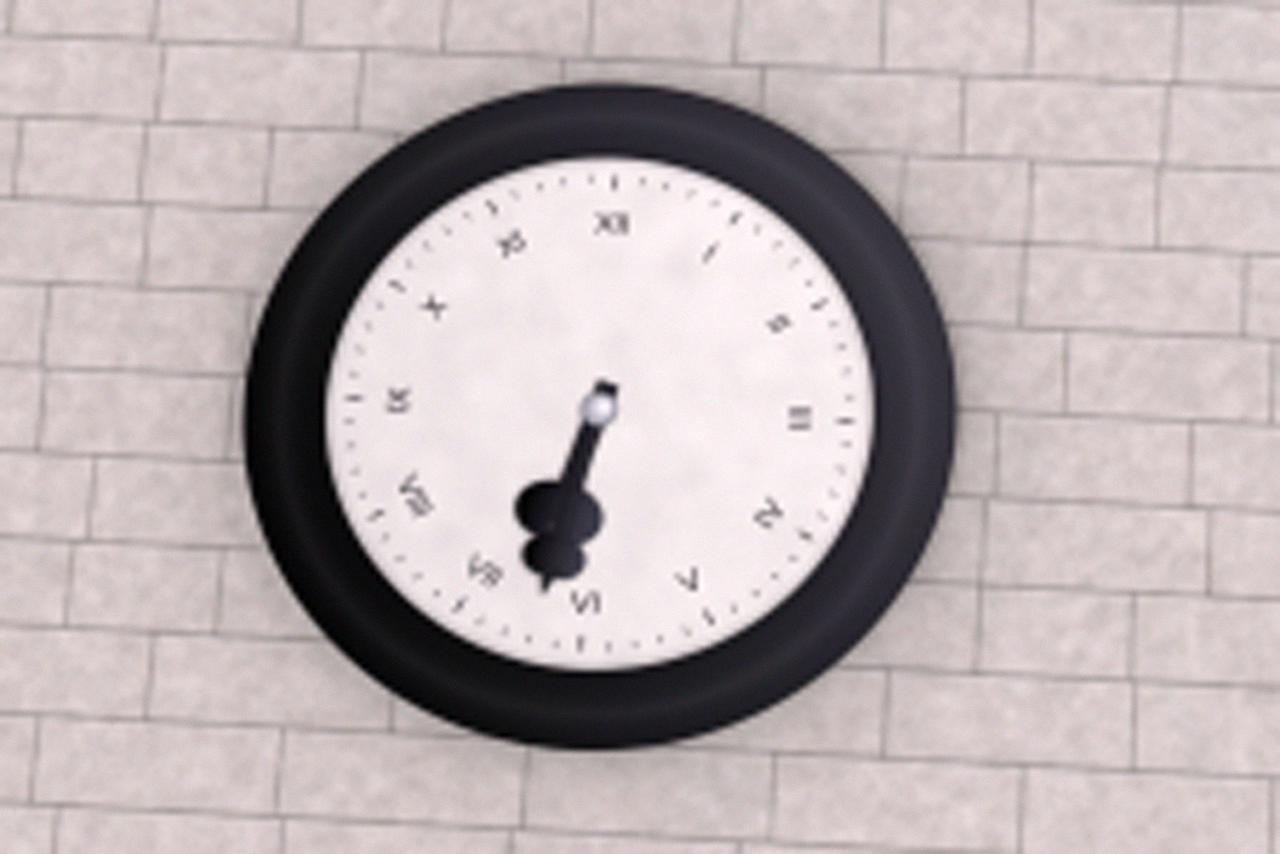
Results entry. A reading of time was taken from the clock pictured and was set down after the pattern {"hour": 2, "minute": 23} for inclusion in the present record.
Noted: {"hour": 6, "minute": 32}
